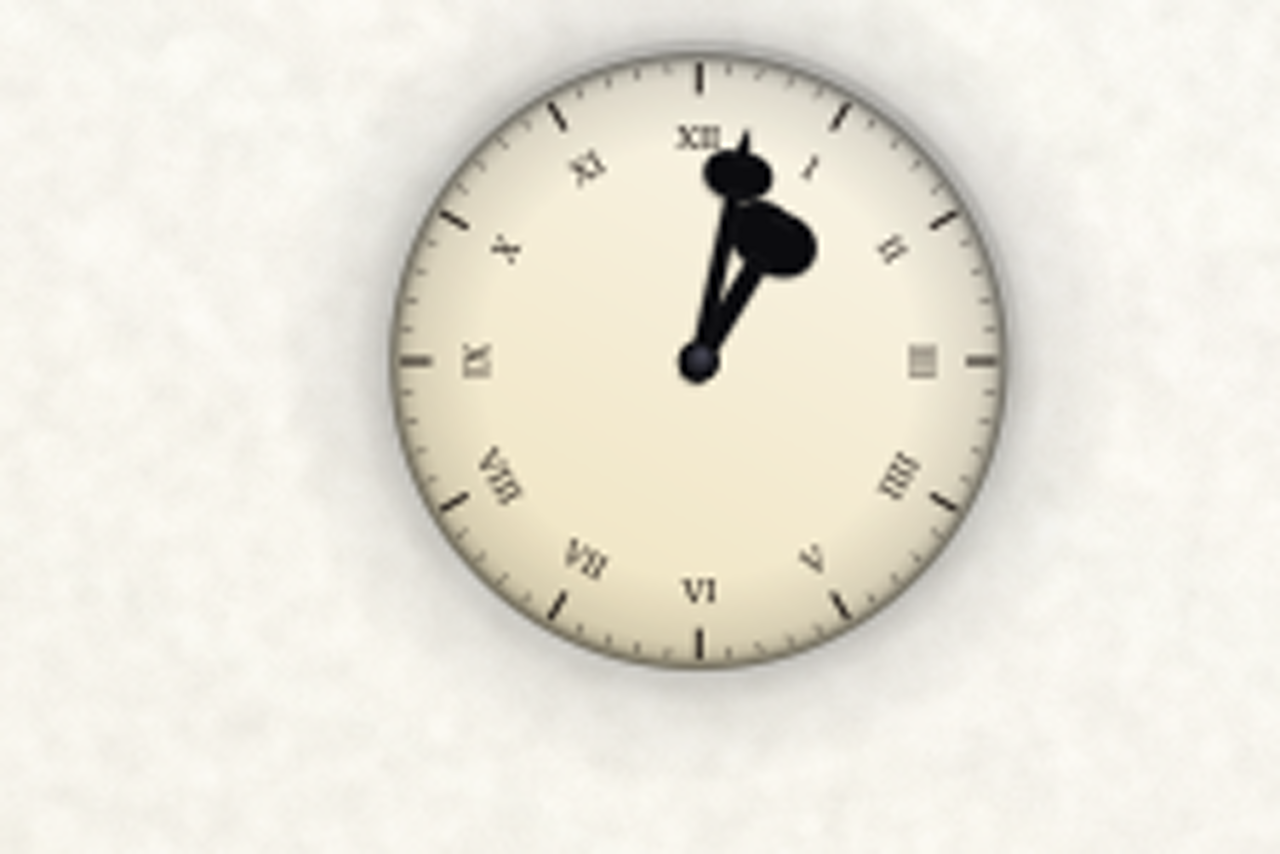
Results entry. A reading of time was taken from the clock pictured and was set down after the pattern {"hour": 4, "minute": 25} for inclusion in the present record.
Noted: {"hour": 1, "minute": 2}
